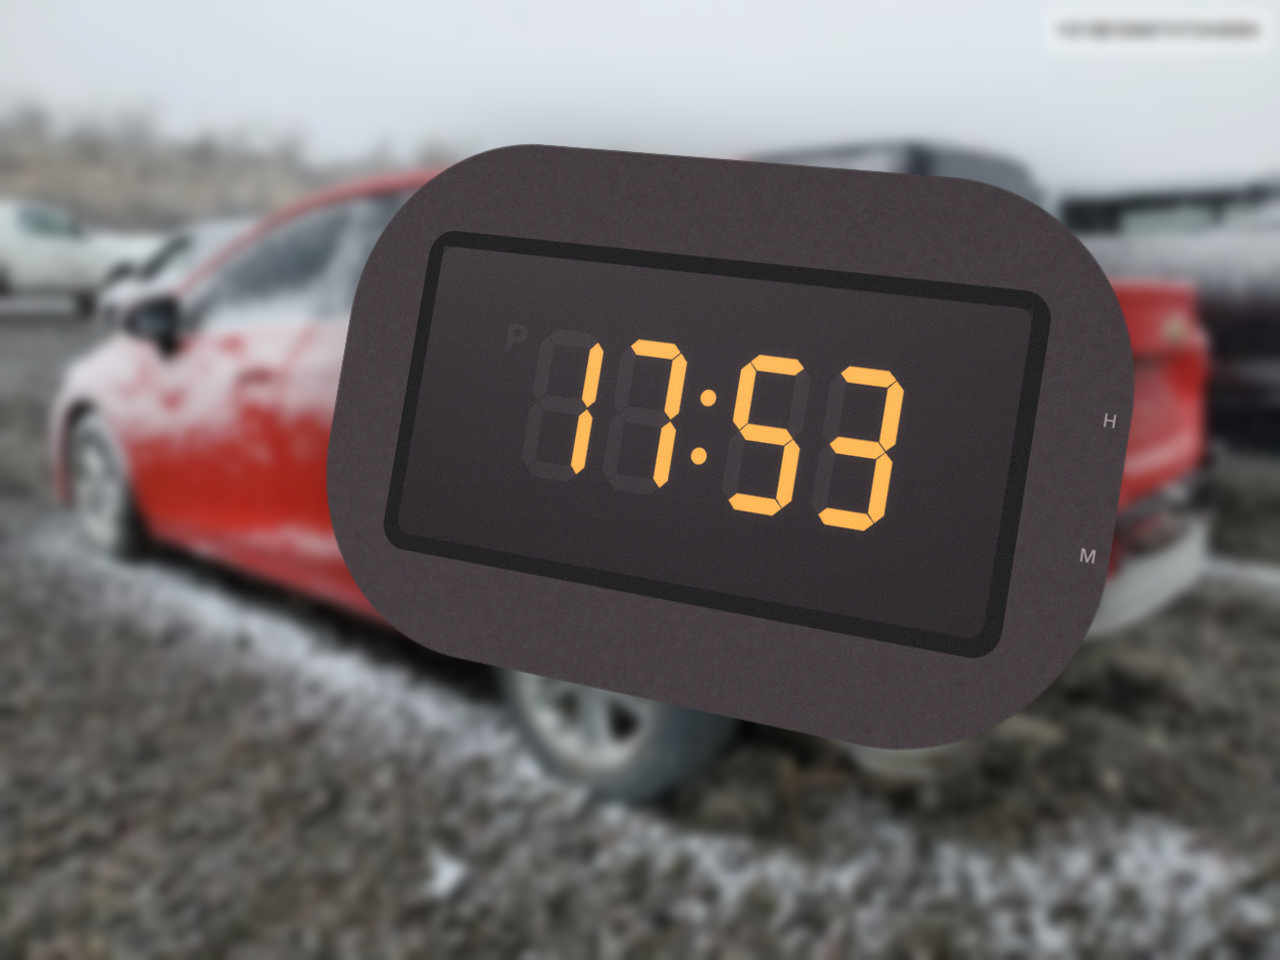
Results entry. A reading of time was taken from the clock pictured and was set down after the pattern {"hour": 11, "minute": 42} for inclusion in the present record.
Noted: {"hour": 17, "minute": 53}
